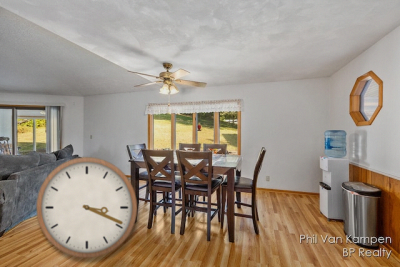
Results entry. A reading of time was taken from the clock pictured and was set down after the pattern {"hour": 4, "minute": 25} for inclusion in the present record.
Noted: {"hour": 3, "minute": 19}
